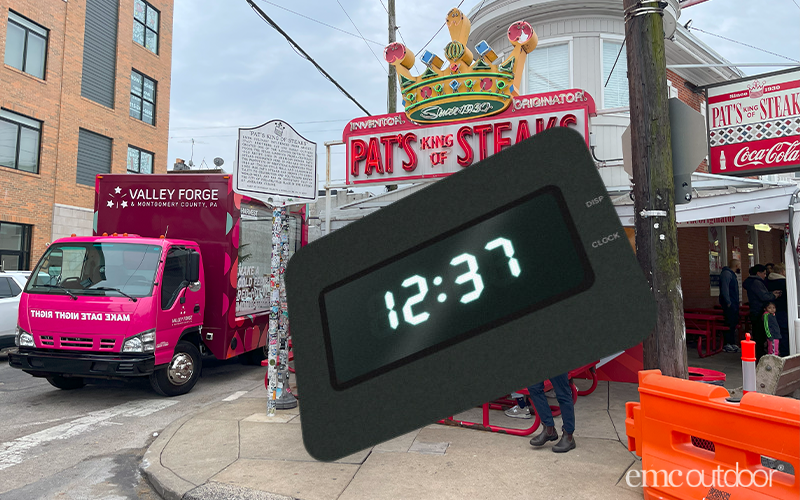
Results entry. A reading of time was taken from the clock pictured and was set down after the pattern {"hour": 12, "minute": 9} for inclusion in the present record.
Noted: {"hour": 12, "minute": 37}
